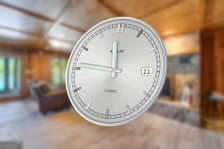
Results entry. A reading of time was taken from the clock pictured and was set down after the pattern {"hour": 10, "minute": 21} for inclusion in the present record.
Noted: {"hour": 11, "minute": 46}
